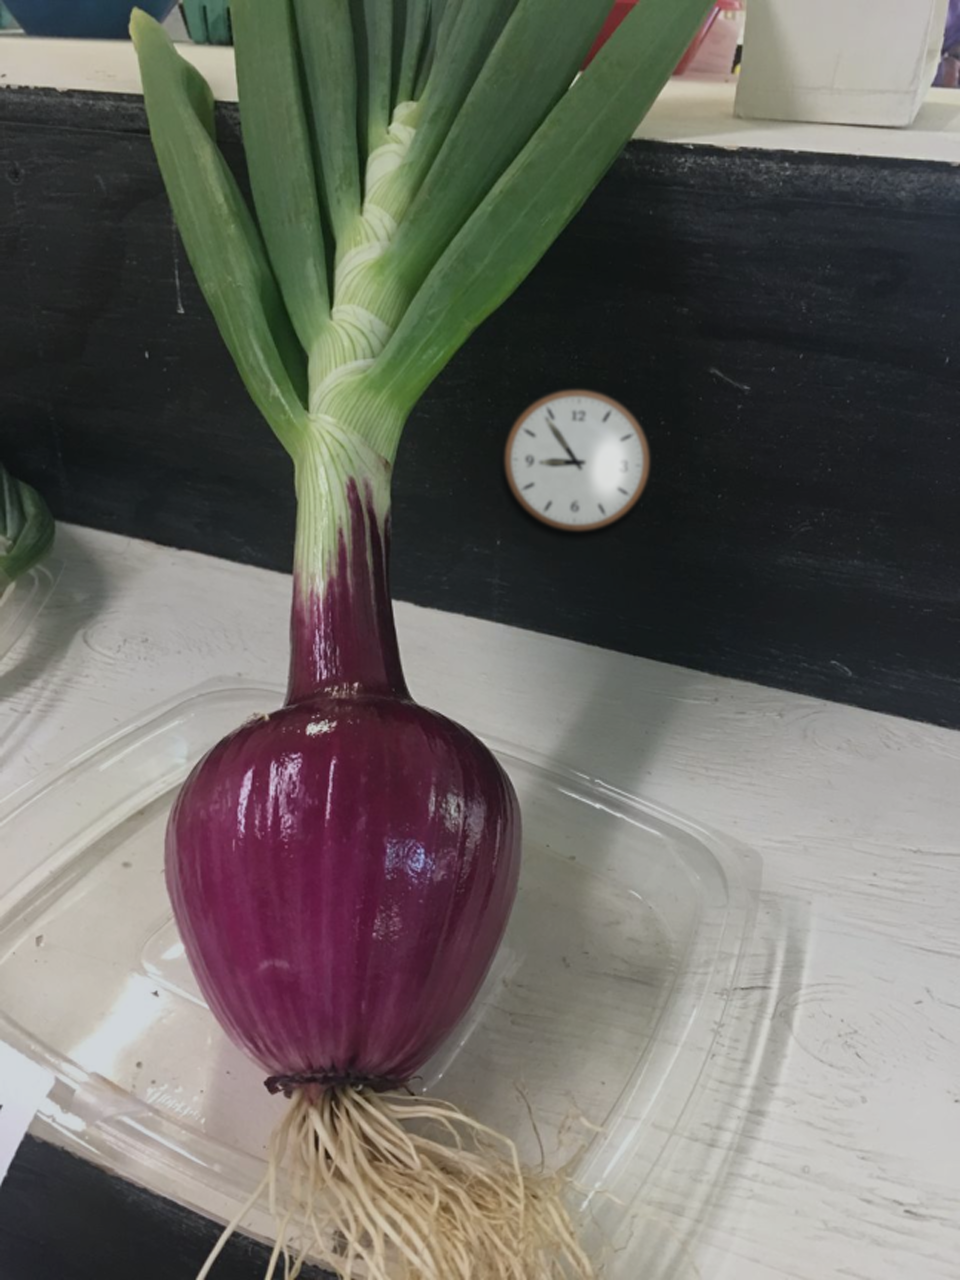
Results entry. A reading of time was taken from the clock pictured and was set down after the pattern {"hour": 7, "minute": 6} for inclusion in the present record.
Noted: {"hour": 8, "minute": 54}
